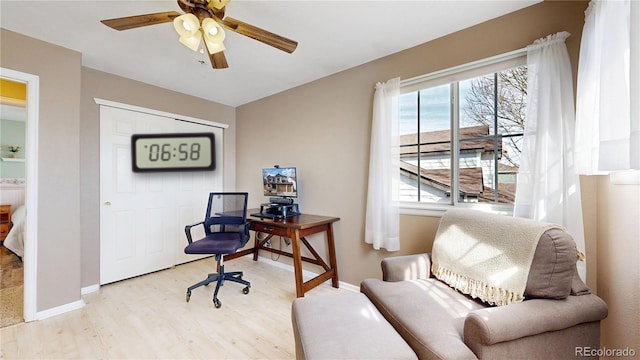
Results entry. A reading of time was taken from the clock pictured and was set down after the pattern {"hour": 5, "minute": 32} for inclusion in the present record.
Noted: {"hour": 6, "minute": 58}
